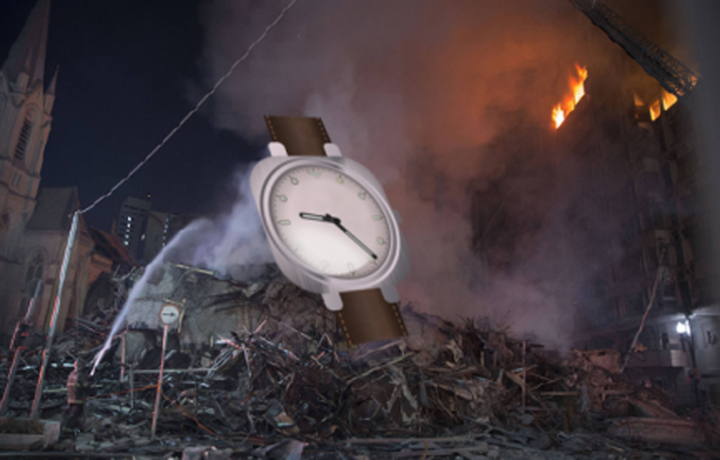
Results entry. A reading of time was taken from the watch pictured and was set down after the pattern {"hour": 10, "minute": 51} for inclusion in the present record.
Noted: {"hour": 9, "minute": 24}
